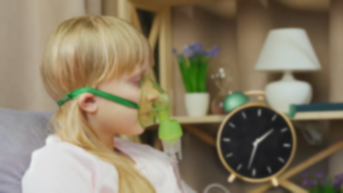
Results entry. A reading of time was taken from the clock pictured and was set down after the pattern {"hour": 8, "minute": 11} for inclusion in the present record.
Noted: {"hour": 1, "minute": 32}
